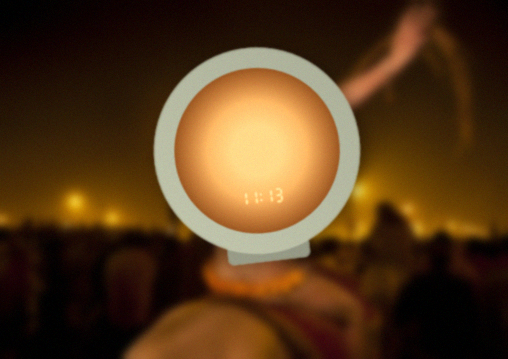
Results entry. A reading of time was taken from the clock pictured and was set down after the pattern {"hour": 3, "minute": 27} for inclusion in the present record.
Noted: {"hour": 11, "minute": 13}
